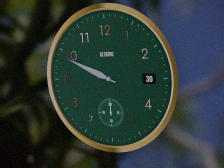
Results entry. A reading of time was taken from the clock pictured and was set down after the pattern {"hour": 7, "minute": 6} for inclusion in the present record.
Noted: {"hour": 9, "minute": 49}
